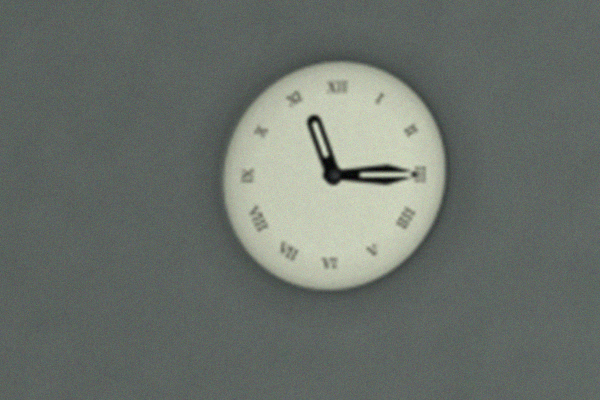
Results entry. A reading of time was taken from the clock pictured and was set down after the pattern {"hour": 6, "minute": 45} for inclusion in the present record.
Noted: {"hour": 11, "minute": 15}
